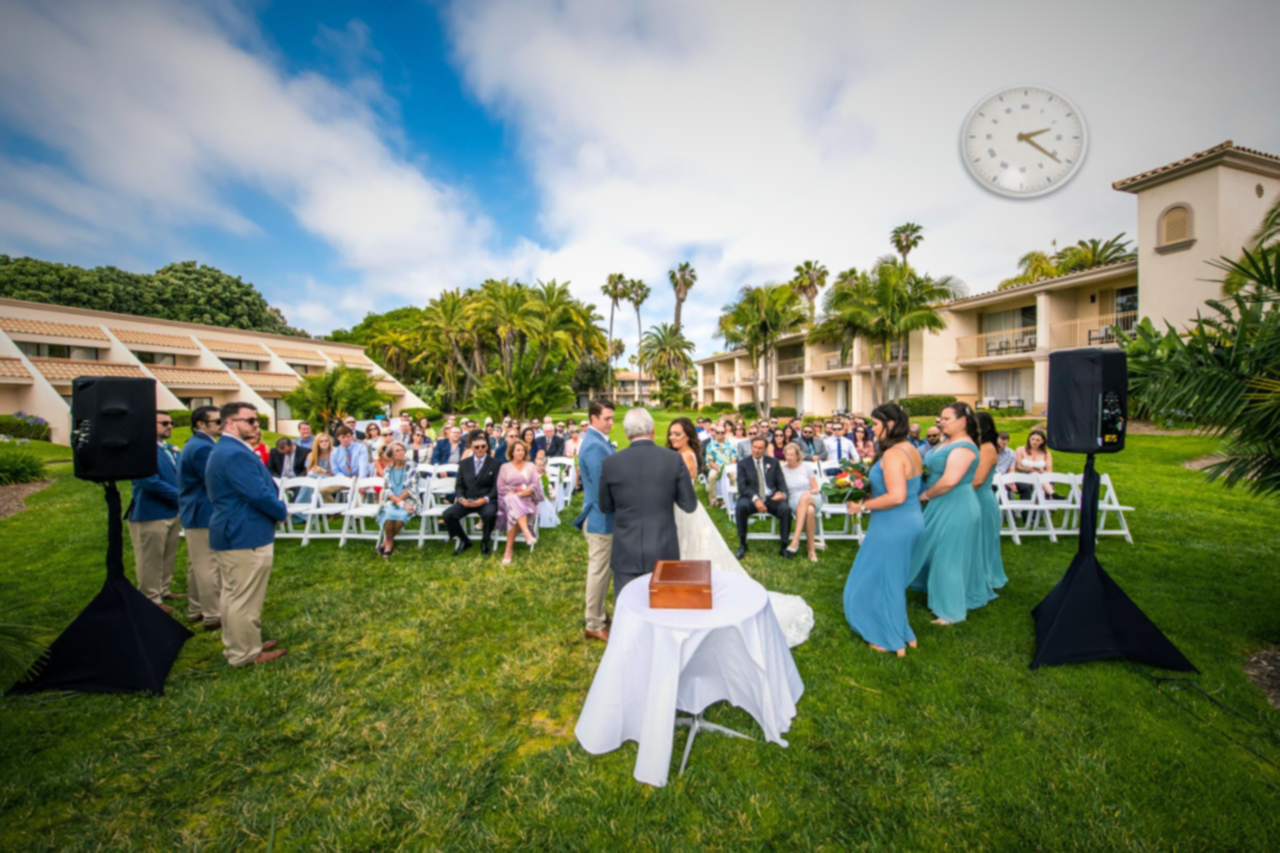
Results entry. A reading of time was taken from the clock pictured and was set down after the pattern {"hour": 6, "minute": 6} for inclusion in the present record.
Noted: {"hour": 2, "minute": 21}
